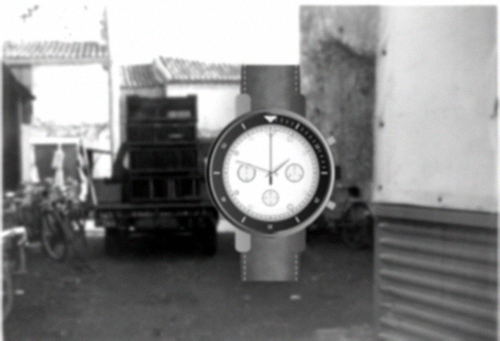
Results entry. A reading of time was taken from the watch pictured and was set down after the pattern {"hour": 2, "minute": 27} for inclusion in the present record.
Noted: {"hour": 1, "minute": 48}
